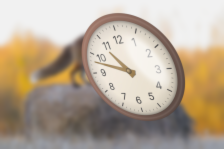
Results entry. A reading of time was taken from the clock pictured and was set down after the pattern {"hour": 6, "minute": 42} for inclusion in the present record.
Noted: {"hour": 10, "minute": 48}
